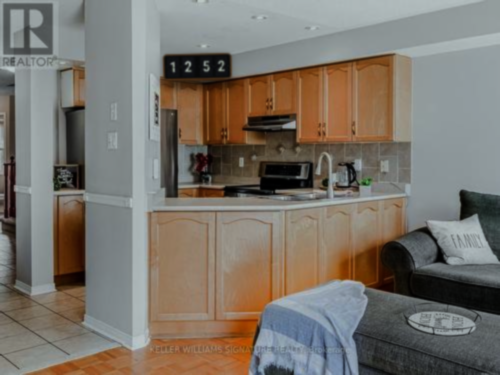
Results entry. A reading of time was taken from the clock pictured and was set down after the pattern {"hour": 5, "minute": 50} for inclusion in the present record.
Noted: {"hour": 12, "minute": 52}
